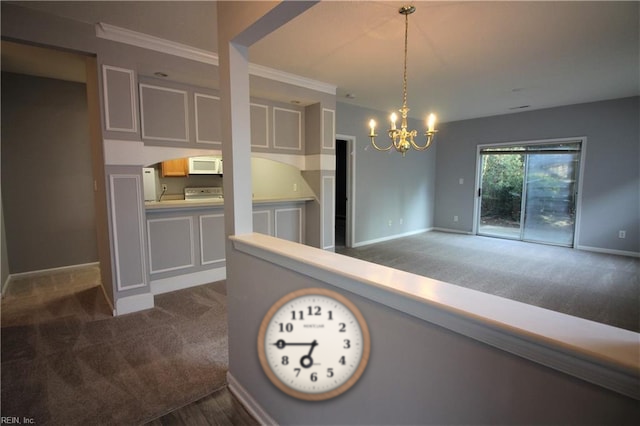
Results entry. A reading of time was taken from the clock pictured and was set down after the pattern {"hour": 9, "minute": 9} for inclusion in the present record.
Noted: {"hour": 6, "minute": 45}
